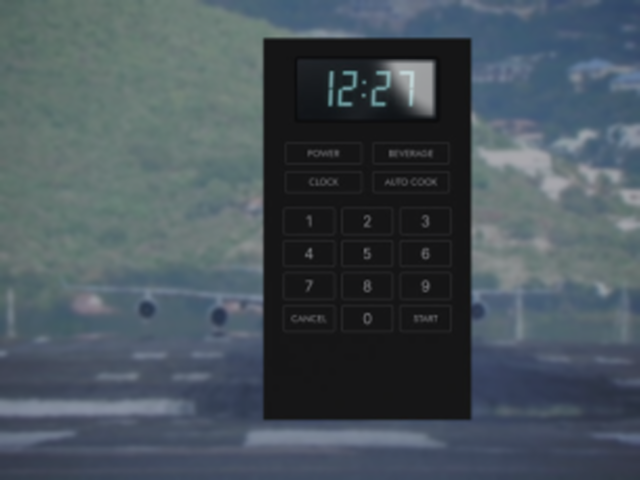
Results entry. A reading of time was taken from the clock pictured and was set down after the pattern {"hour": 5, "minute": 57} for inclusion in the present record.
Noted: {"hour": 12, "minute": 27}
